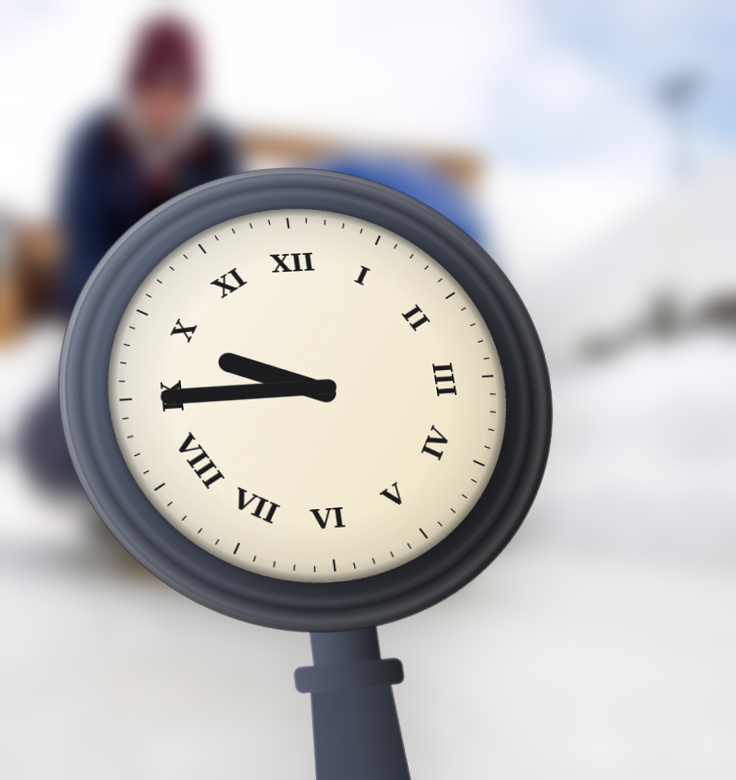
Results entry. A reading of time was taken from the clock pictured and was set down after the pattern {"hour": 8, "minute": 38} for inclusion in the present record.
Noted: {"hour": 9, "minute": 45}
